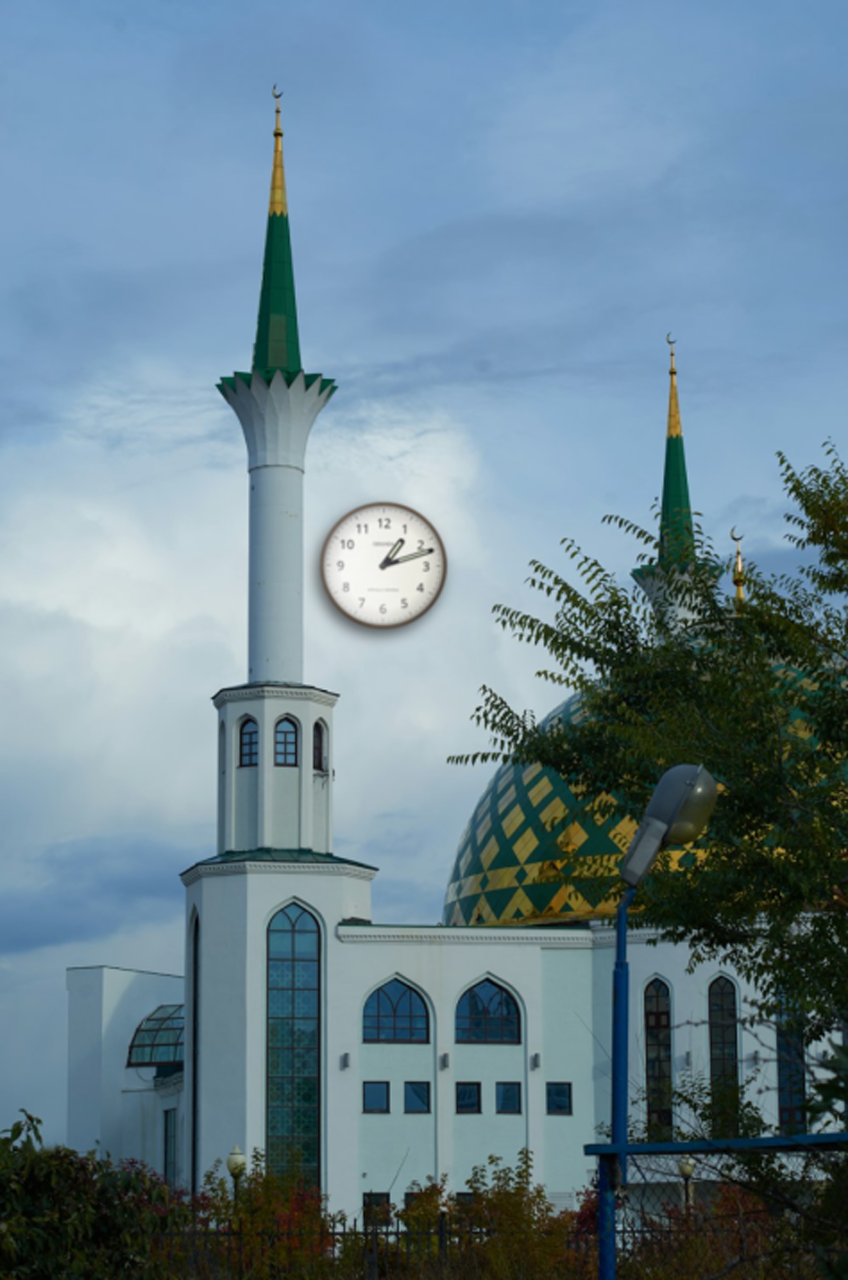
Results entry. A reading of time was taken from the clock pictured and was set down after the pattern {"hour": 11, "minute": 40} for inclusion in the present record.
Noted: {"hour": 1, "minute": 12}
